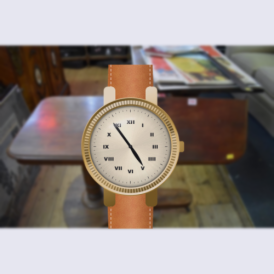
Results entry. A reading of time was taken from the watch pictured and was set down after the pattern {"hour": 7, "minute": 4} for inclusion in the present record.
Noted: {"hour": 4, "minute": 54}
